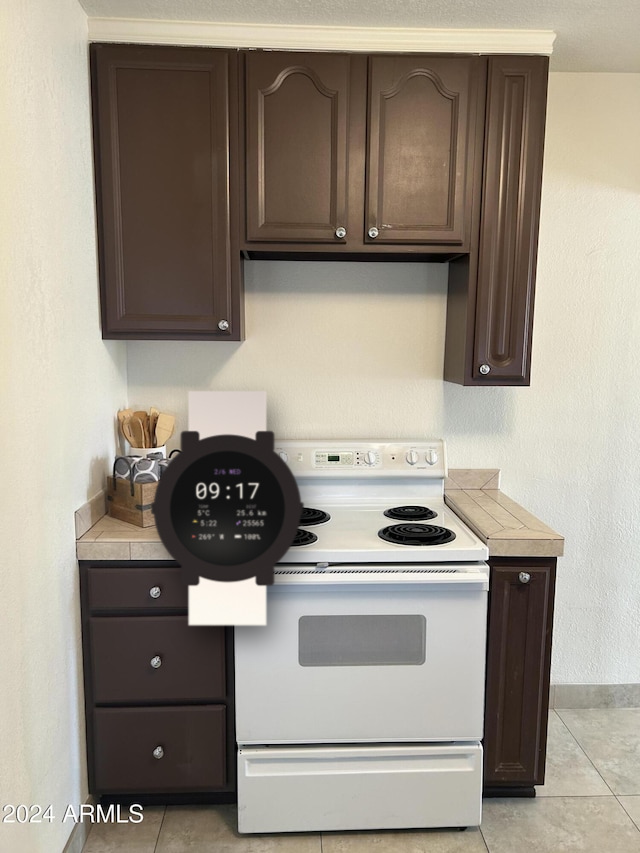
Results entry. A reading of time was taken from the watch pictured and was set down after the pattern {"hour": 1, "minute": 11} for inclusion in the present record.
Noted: {"hour": 9, "minute": 17}
